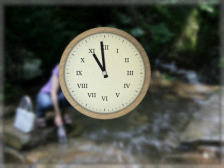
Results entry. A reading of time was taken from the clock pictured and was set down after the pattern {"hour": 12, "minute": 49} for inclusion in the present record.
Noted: {"hour": 10, "minute": 59}
